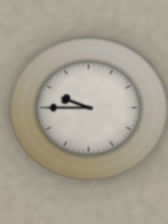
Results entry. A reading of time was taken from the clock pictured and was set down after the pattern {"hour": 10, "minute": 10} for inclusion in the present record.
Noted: {"hour": 9, "minute": 45}
